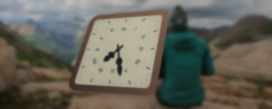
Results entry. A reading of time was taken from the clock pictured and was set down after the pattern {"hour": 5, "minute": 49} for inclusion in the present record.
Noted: {"hour": 7, "minute": 27}
